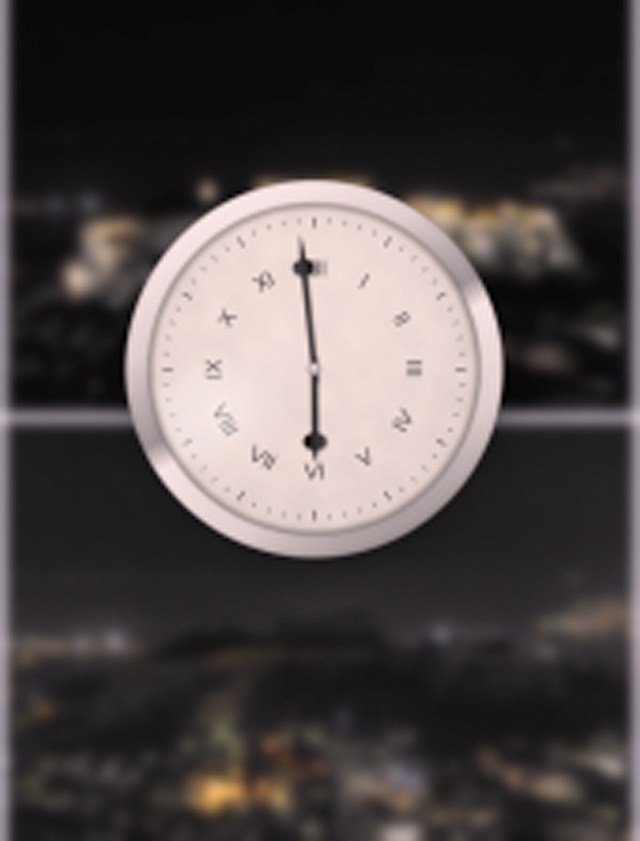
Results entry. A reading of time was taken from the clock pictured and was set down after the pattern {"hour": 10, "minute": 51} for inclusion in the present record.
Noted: {"hour": 5, "minute": 59}
